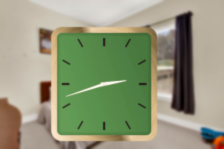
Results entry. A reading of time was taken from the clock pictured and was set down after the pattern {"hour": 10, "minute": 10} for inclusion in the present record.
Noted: {"hour": 2, "minute": 42}
